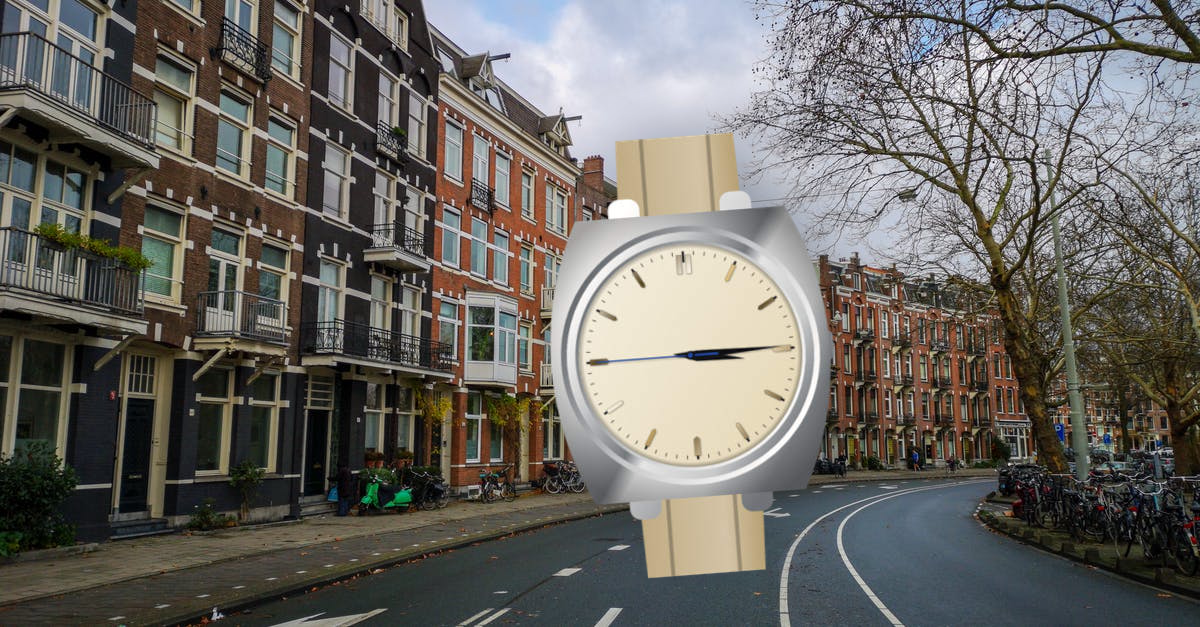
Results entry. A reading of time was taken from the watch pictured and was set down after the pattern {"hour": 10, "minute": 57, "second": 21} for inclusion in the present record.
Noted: {"hour": 3, "minute": 14, "second": 45}
